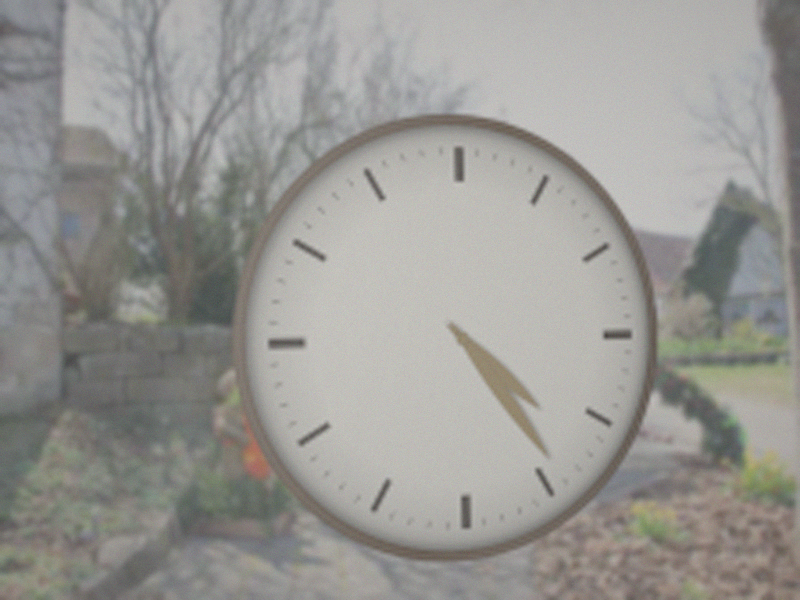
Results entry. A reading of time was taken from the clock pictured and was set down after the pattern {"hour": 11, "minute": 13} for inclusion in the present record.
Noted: {"hour": 4, "minute": 24}
